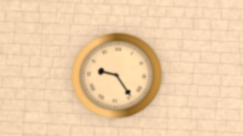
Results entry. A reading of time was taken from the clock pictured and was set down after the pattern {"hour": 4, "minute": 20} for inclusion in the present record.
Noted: {"hour": 9, "minute": 24}
